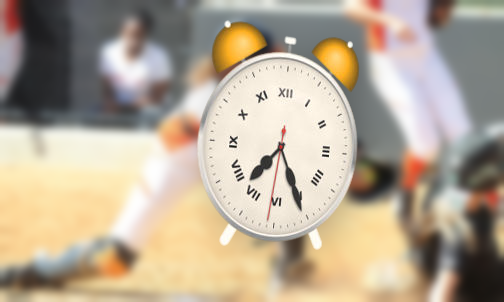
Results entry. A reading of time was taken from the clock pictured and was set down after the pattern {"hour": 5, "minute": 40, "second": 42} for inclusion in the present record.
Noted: {"hour": 7, "minute": 25, "second": 31}
